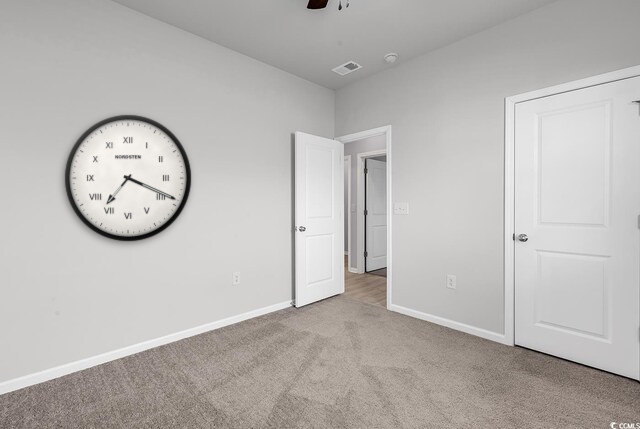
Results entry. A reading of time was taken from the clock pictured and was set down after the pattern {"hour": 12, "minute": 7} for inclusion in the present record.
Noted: {"hour": 7, "minute": 19}
